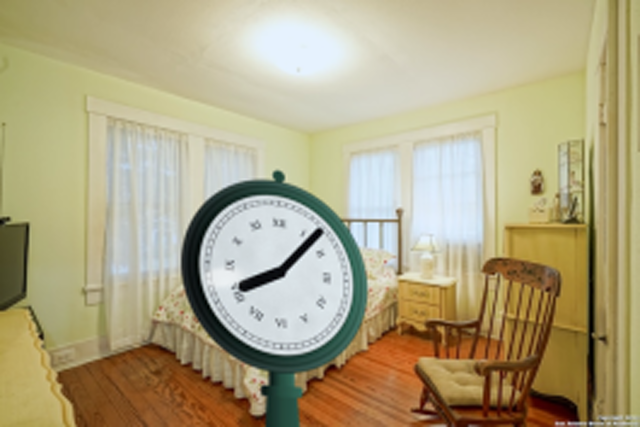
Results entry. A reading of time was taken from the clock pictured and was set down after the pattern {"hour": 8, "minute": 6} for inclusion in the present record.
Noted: {"hour": 8, "minute": 7}
